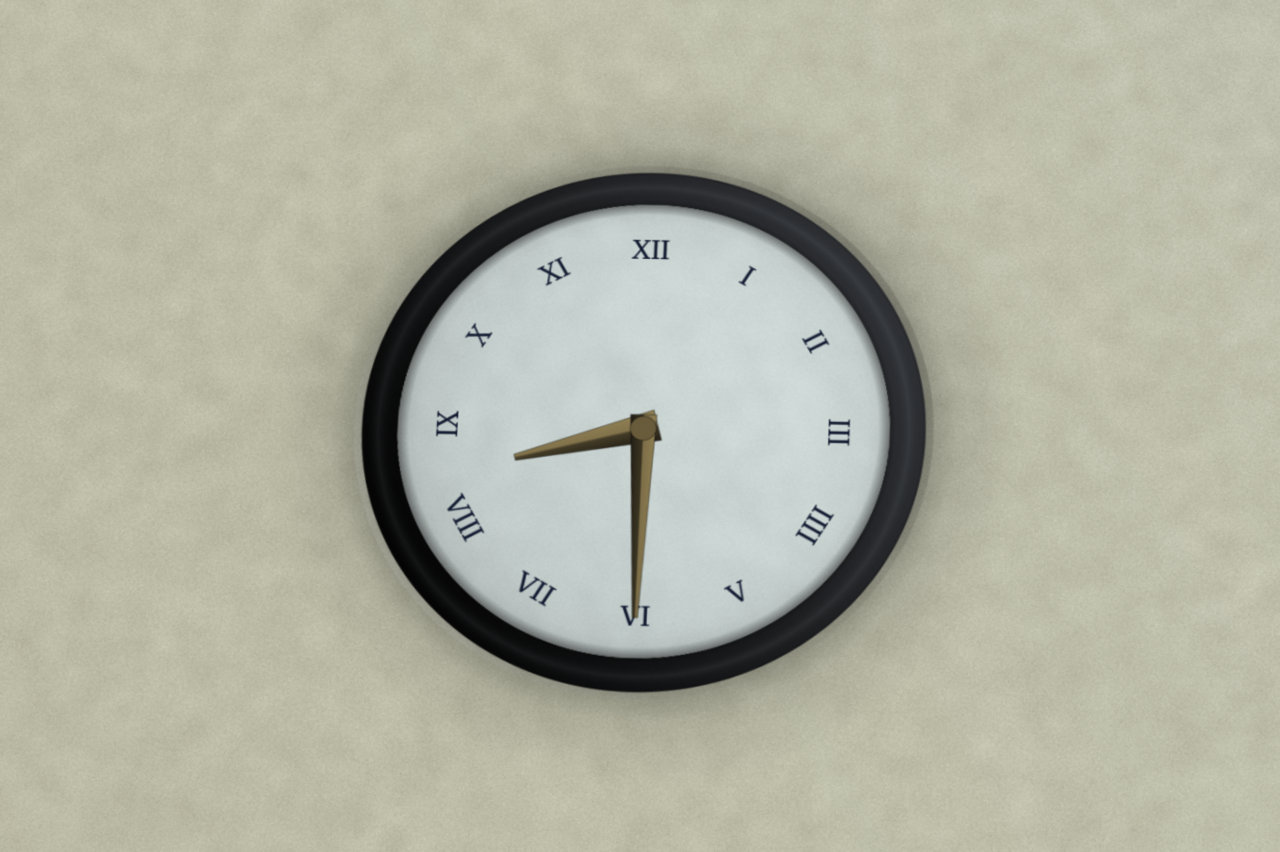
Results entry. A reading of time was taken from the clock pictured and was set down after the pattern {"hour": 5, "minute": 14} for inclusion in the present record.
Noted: {"hour": 8, "minute": 30}
